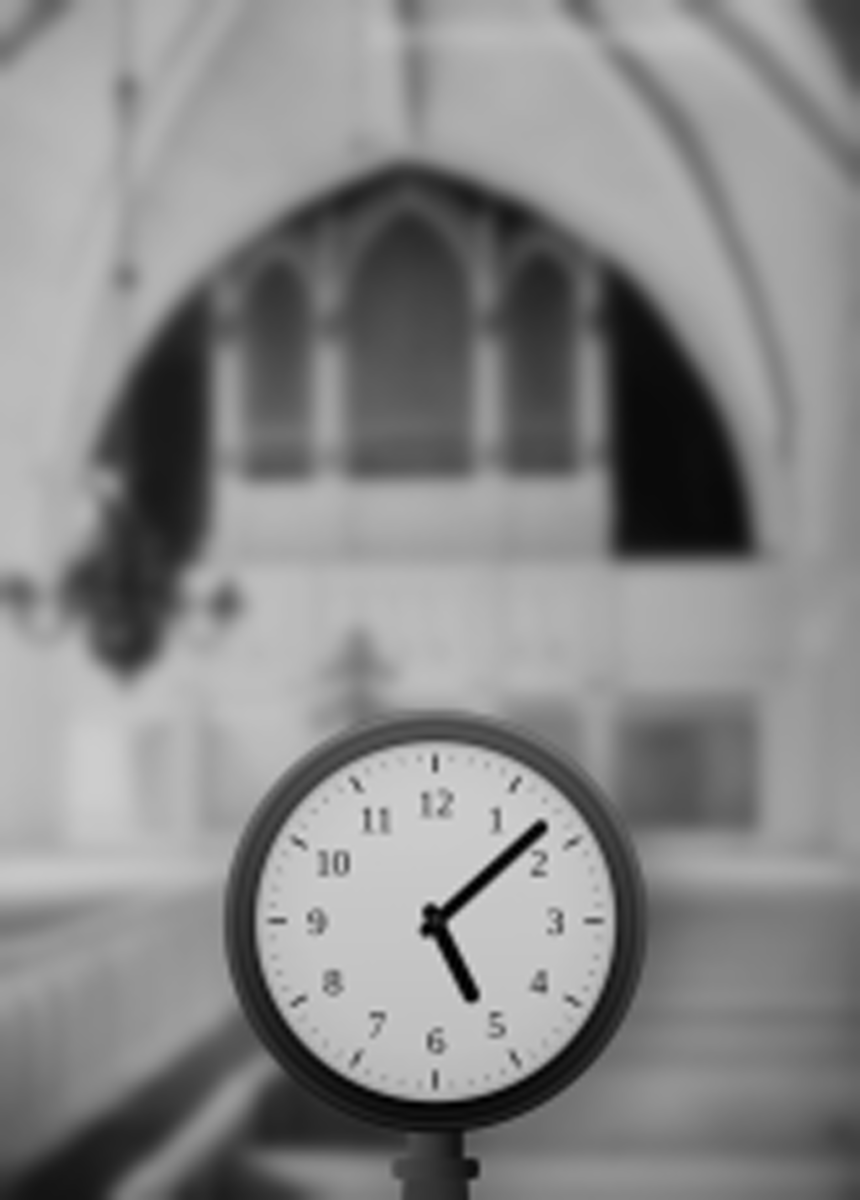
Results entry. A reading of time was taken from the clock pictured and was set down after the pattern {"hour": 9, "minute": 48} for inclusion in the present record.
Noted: {"hour": 5, "minute": 8}
